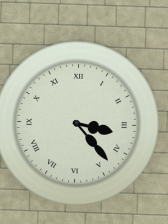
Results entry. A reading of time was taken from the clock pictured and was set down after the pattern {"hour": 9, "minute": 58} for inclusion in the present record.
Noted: {"hour": 3, "minute": 23}
